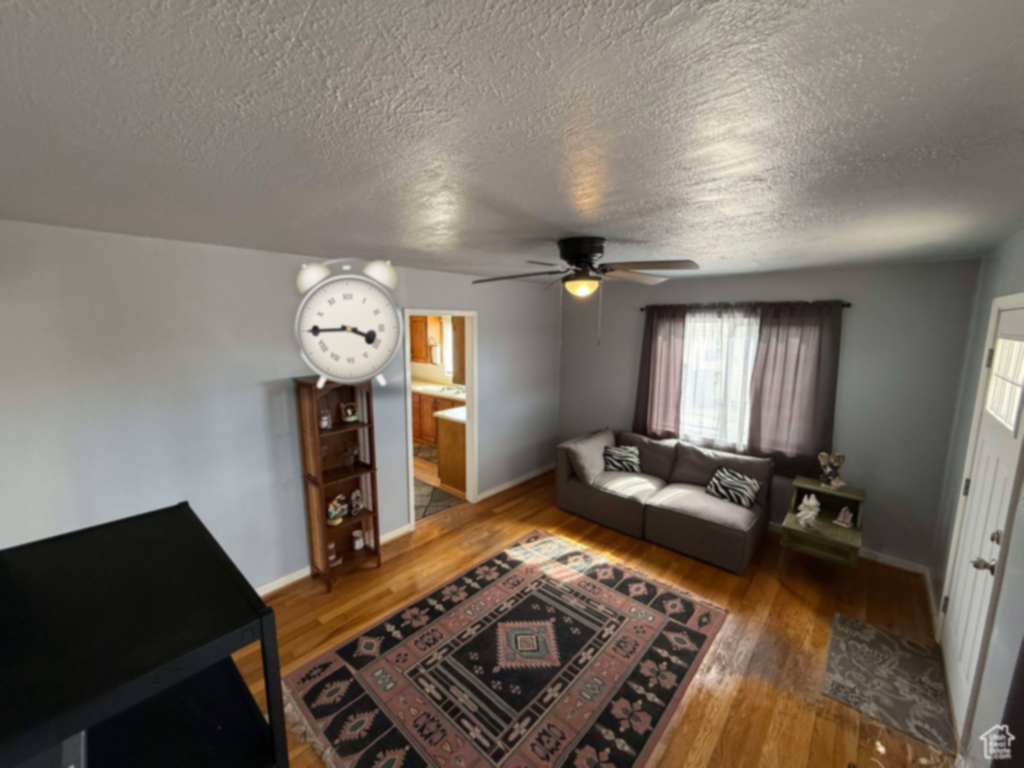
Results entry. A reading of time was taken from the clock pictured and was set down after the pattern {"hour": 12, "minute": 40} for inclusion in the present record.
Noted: {"hour": 3, "minute": 45}
